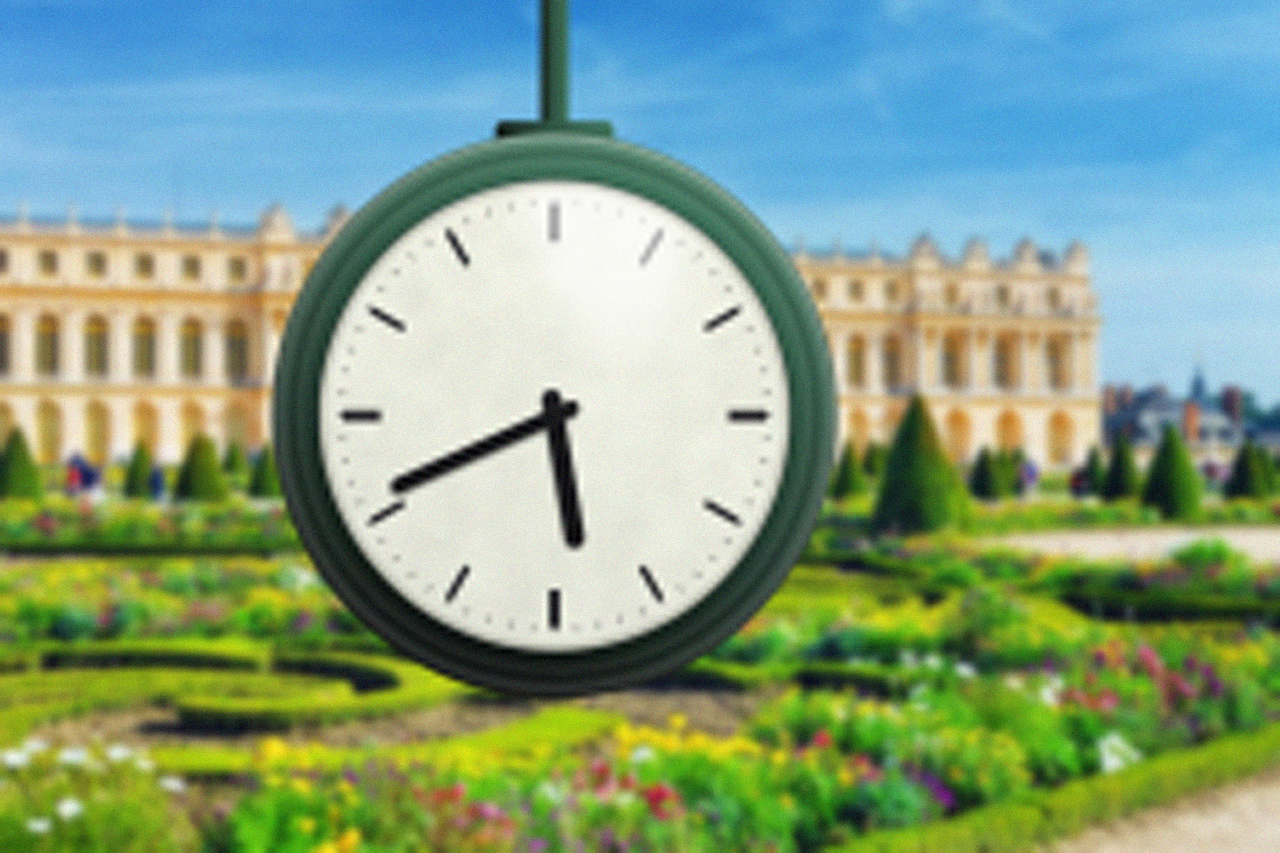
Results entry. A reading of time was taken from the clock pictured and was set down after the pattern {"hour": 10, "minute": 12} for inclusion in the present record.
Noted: {"hour": 5, "minute": 41}
